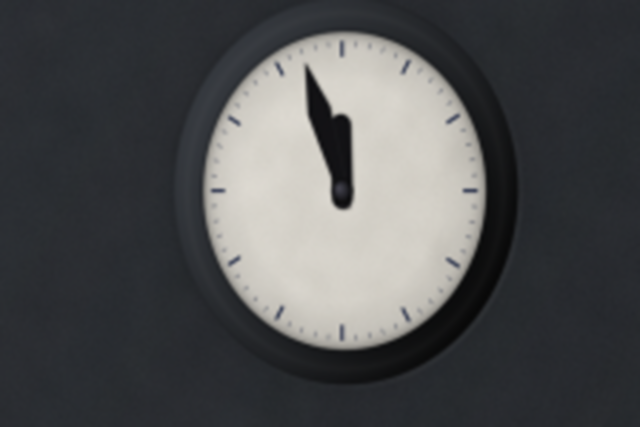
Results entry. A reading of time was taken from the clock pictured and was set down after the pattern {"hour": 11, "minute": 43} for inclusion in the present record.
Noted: {"hour": 11, "minute": 57}
